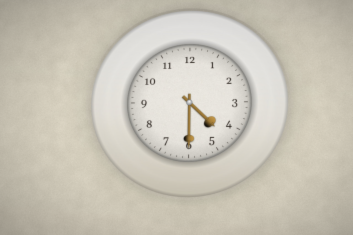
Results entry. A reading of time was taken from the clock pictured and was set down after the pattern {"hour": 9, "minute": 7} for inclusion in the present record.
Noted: {"hour": 4, "minute": 30}
